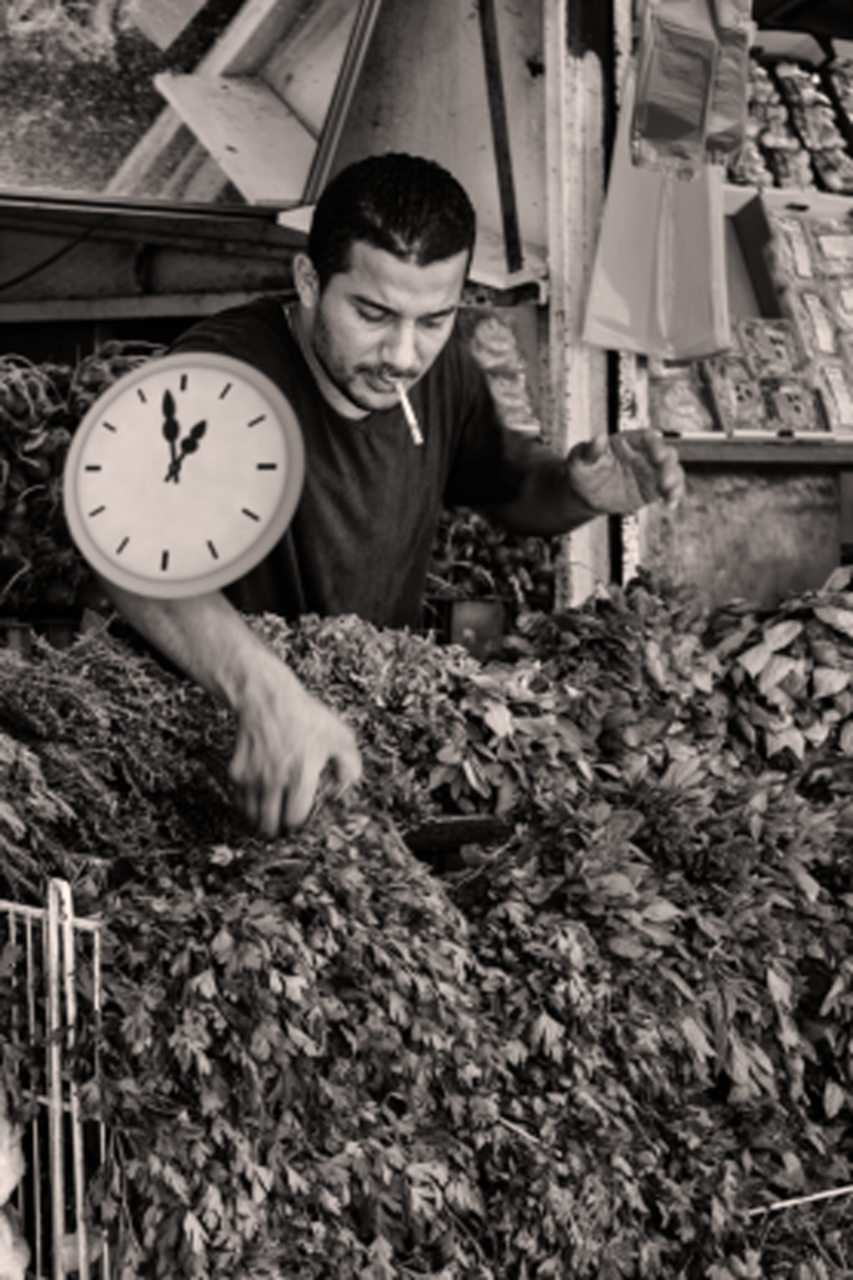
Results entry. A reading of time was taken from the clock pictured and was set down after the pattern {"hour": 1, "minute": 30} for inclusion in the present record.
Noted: {"hour": 12, "minute": 58}
